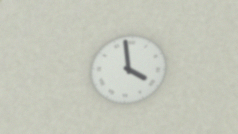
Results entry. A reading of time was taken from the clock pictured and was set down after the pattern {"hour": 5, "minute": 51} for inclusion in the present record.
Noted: {"hour": 3, "minute": 58}
